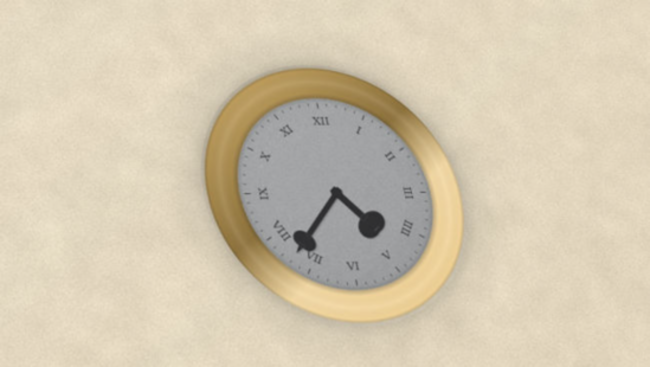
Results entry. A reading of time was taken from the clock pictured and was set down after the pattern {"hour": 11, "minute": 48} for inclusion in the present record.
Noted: {"hour": 4, "minute": 37}
